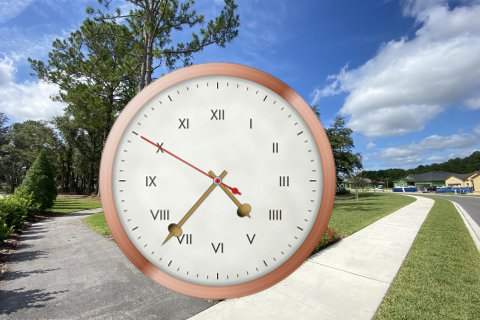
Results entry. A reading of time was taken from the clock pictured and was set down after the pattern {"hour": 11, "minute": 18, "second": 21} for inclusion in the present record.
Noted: {"hour": 4, "minute": 36, "second": 50}
